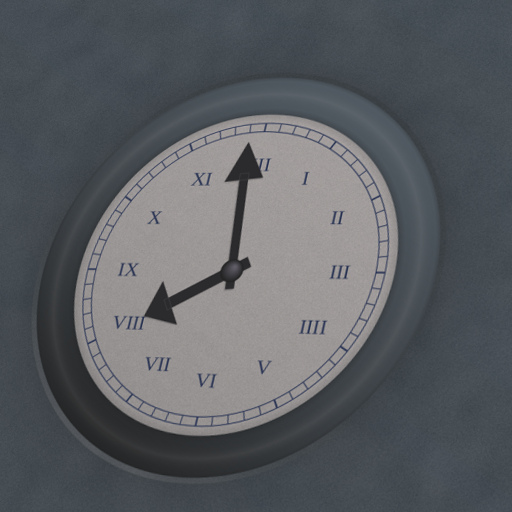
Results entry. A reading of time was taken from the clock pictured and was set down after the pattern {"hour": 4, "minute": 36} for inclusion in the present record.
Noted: {"hour": 7, "minute": 59}
